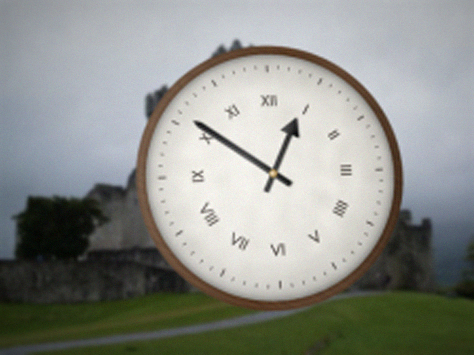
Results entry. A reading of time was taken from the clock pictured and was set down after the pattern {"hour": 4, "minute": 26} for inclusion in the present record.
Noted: {"hour": 12, "minute": 51}
